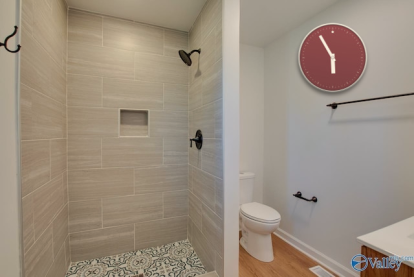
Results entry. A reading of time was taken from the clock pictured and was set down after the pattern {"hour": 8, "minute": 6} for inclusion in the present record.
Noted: {"hour": 5, "minute": 55}
